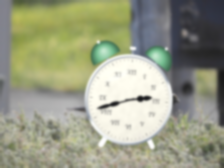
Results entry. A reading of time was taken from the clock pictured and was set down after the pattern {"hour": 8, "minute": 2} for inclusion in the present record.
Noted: {"hour": 2, "minute": 42}
